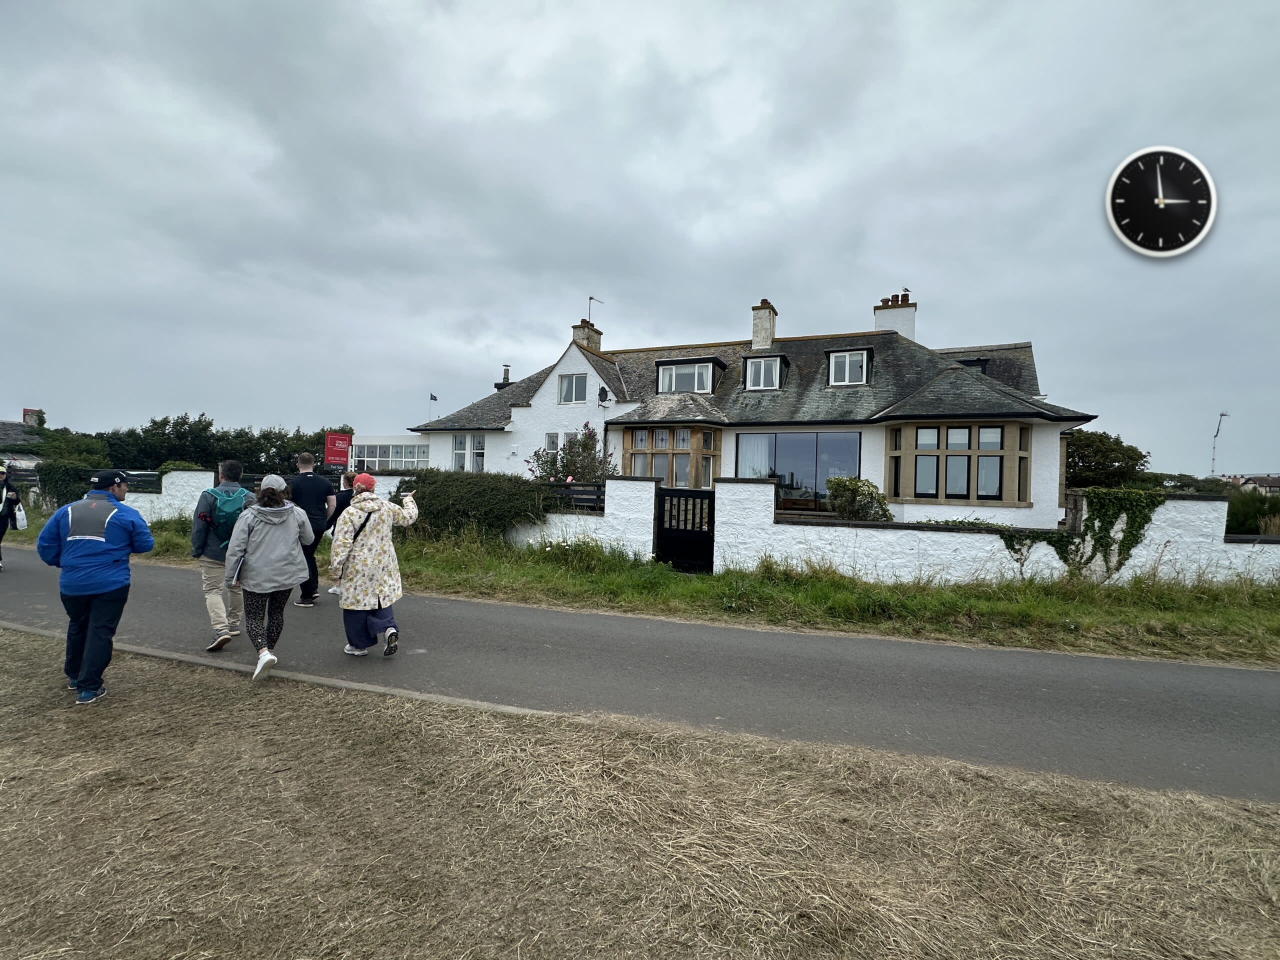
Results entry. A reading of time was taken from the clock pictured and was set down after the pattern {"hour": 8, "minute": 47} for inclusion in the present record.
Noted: {"hour": 2, "minute": 59}
